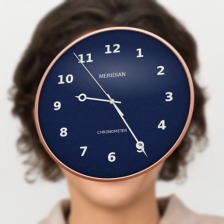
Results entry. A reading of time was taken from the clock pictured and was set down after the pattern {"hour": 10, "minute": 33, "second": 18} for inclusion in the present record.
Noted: {"hour": 9, "minute": 24, "second": 54}
